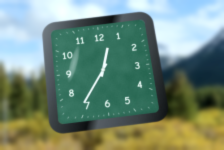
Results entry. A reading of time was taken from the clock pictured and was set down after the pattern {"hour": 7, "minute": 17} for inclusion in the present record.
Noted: {"hour": 12, "minute": 36}
